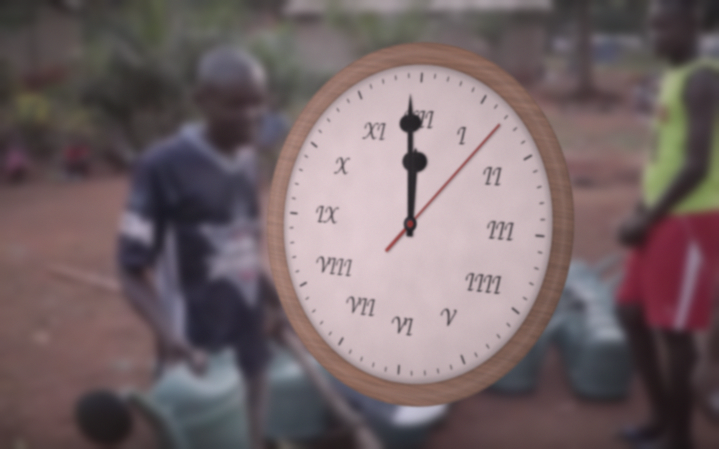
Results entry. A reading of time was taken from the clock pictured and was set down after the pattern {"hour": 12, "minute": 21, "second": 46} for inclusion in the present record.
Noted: {"hour": 11, "minute": 59, "second": 7}
